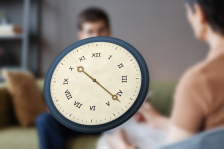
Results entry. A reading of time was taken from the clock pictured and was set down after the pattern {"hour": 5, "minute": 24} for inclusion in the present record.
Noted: {"hour": 10, "minute": 22}
